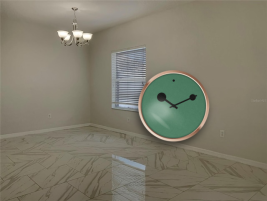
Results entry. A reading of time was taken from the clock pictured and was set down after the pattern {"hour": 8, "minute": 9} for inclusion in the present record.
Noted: {"hour": 10, "minute": 11}
